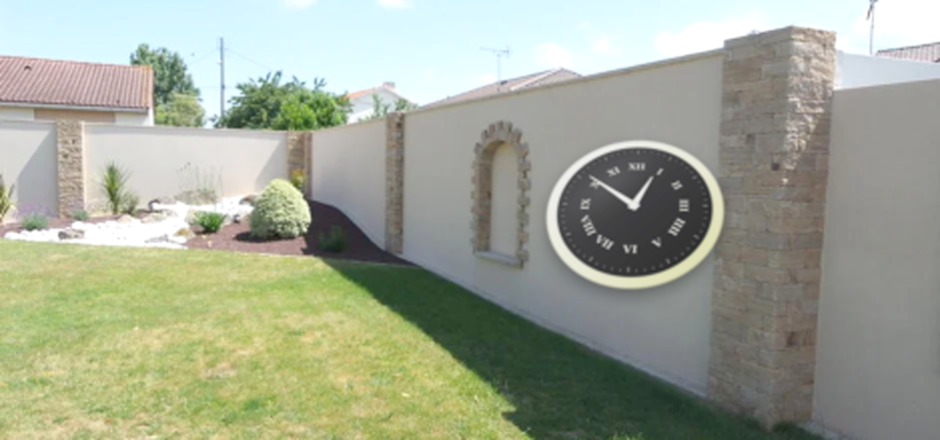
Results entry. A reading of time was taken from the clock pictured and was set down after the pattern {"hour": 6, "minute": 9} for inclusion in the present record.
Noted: {"hour": 12, "minute": 51}
